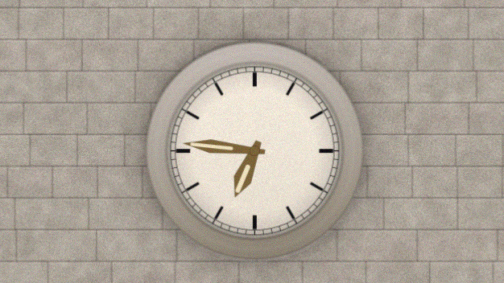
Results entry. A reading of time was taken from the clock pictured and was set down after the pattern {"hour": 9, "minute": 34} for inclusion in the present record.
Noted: {"hour": 6, "minute": 46}
